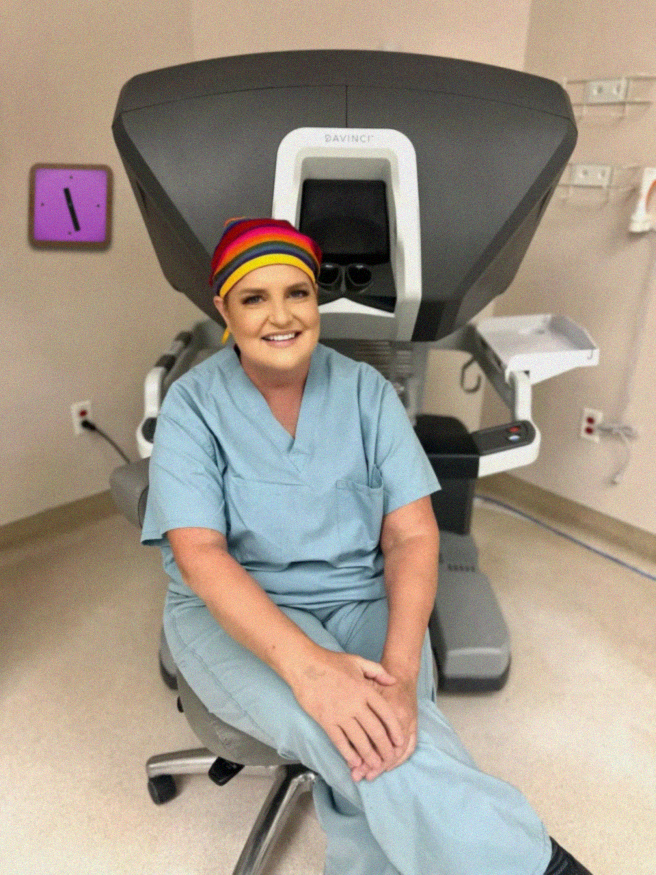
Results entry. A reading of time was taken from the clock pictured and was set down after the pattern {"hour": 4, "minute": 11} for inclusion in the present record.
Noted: {"hour": 11, "minute": 27}
